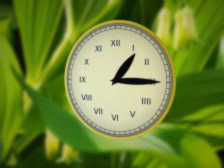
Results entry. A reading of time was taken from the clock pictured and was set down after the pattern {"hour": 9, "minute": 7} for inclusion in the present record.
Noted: {"hour": 1, "minute": 15}
